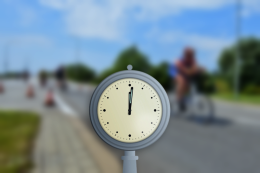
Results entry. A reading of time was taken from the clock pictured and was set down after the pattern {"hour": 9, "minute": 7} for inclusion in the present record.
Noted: {"hour": 12, "minute": 1}
